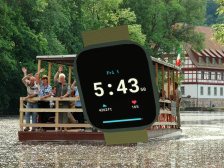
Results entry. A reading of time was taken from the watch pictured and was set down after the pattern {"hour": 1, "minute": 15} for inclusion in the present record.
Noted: {"hour": 5, "minute": 43}
